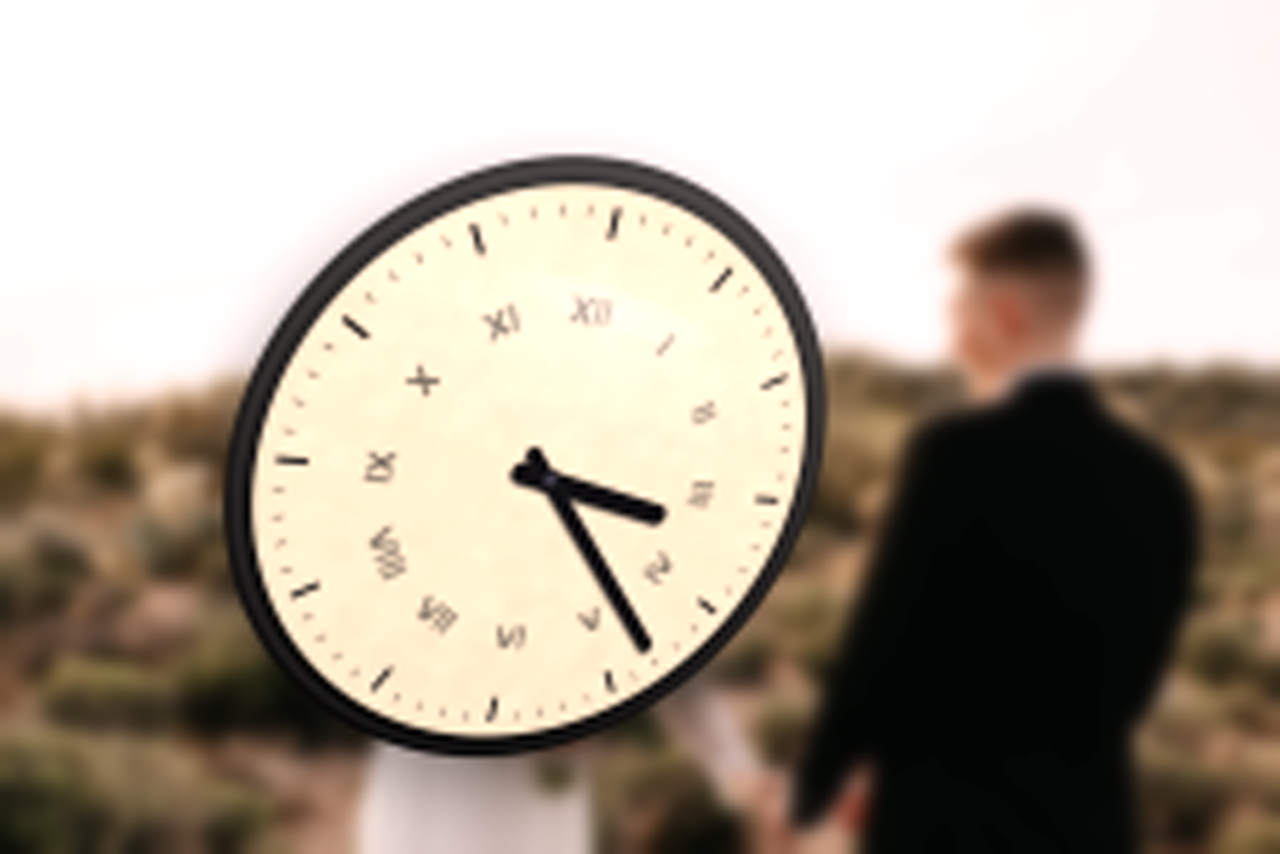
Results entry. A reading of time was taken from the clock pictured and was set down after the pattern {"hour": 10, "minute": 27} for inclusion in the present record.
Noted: {"hour": 3, "minute": 23}
